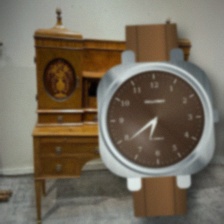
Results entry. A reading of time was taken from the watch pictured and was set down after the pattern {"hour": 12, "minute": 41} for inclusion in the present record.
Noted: {"hour": 6, "minute": 39}
